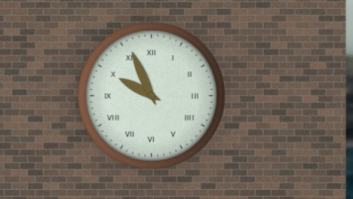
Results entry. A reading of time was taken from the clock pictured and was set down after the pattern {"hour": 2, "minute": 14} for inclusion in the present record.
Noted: {"hour": 9, "minute": 56}
